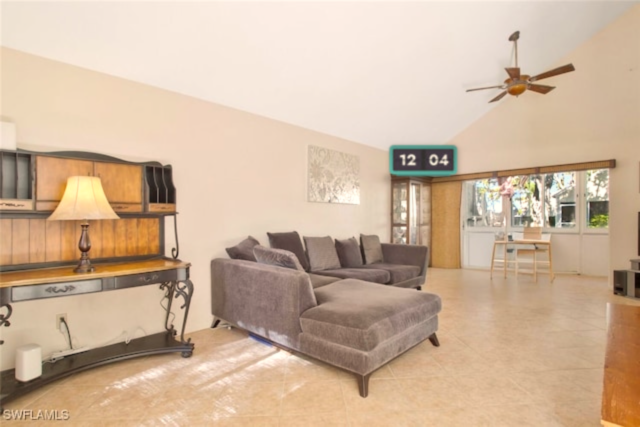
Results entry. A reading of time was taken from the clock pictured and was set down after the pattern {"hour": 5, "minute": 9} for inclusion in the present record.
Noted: {"hour": 12, "minute": 4}
